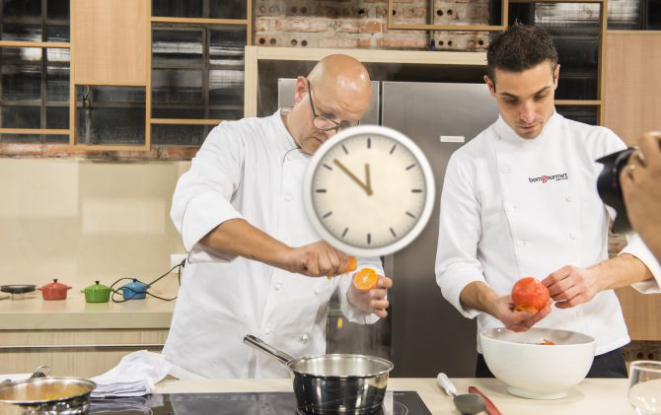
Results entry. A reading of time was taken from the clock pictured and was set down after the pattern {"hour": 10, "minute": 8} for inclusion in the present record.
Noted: {"hour": 11, "minute": 52}
